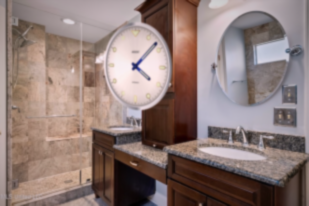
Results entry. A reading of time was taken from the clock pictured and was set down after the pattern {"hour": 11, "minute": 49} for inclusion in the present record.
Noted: {"hour": 4, "minute": 8}
